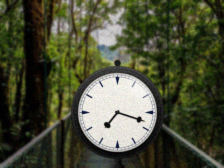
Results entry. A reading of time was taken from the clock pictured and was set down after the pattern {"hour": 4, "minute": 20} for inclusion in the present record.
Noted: {"hour": 7, "minute": 18}
